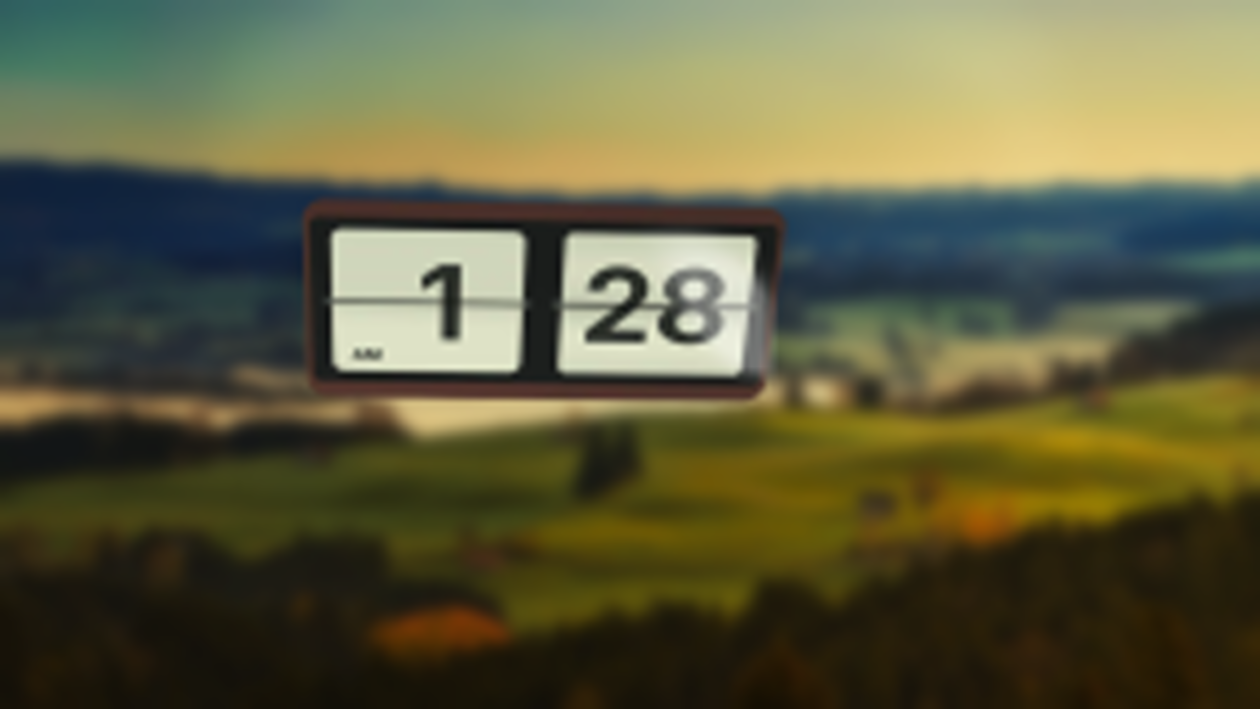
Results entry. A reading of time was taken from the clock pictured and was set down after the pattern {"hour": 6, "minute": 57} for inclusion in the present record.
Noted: {"hour": 1, "minute": 28}
